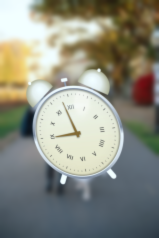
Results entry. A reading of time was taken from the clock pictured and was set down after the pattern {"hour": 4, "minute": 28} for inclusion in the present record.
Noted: {"hour": 8, "minute": 58}
